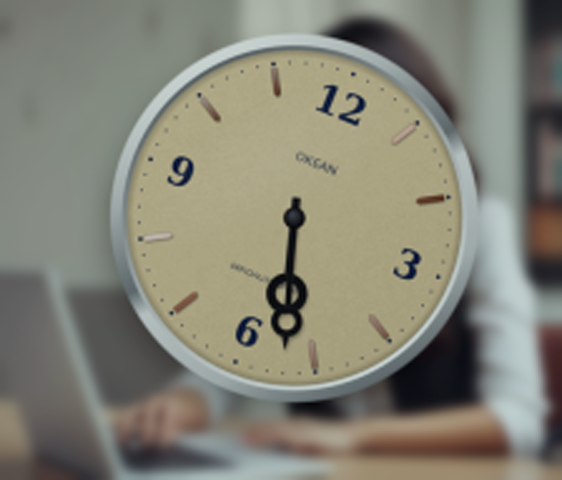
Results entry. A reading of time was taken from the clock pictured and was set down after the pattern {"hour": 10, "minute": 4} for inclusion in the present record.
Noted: {"hour": 5, "minute": 27}
